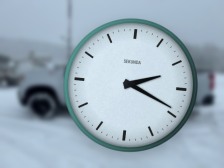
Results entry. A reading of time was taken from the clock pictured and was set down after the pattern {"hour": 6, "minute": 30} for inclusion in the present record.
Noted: {"hour": 2, "minute": 19}
